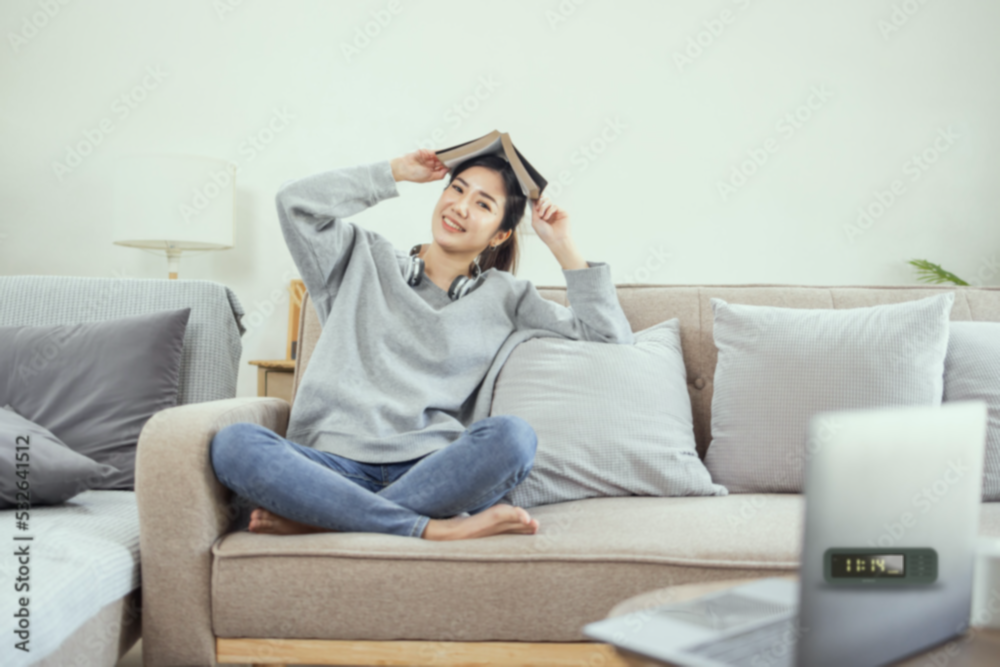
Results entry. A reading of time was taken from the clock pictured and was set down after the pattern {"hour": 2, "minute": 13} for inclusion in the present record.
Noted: {"hour": 11, "minute": 14}
